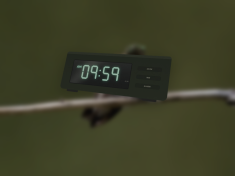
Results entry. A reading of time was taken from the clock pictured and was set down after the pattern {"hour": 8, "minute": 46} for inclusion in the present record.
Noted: {"hour": 9, "minute": 59}
